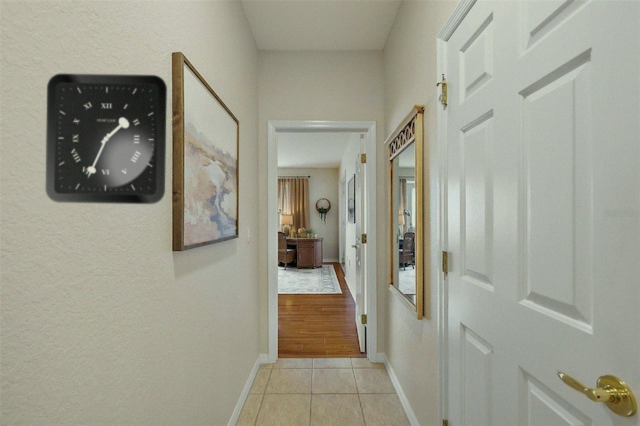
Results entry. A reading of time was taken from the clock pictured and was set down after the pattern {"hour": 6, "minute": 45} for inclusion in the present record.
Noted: {"hour": 1, "minute": 34}
